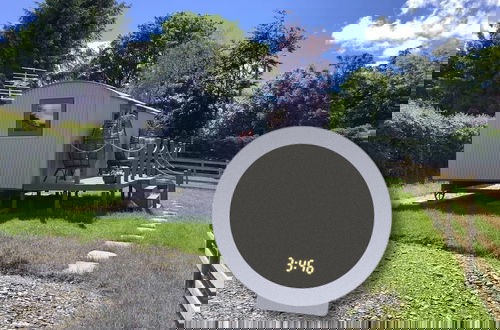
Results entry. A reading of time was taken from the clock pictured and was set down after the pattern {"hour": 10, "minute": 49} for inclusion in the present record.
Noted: {"hour": 3, "minute": 46}
